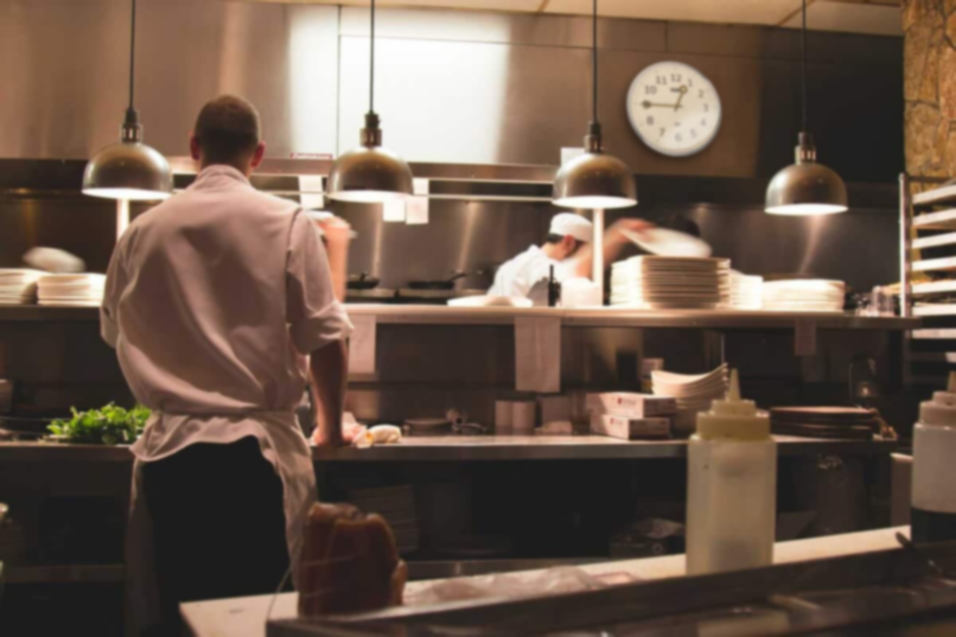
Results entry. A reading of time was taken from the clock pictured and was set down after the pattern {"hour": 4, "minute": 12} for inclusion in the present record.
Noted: {"hour": 12, "minute": 45}
